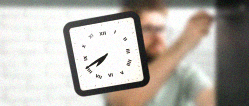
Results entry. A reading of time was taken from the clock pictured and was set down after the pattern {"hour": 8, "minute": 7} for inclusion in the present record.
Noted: {"hour": 7, "minute": 41}
